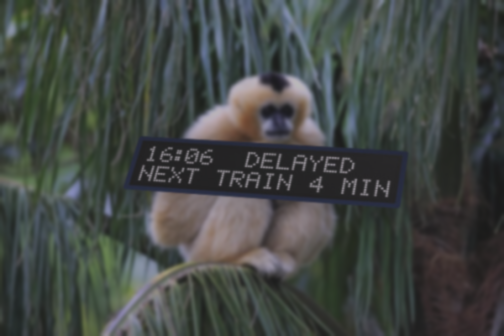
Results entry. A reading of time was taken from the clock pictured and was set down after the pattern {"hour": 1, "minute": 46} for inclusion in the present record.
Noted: {"hour": 16, "minute": 6}
